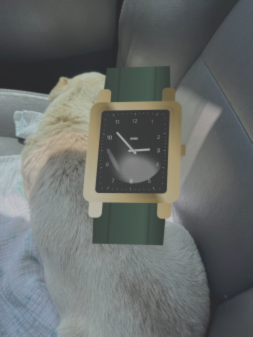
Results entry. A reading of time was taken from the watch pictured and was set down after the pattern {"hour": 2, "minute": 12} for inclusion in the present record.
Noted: {"hour": 2, "minute": 53}
